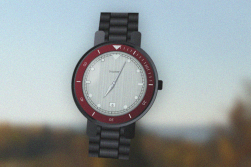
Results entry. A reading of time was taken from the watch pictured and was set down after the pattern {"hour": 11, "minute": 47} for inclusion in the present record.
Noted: {"hour": 7, "minute": 4}
